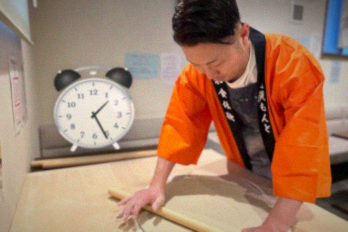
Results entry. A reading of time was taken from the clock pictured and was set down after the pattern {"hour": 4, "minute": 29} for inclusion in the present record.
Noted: {"hour": 1, "minute": 26}
